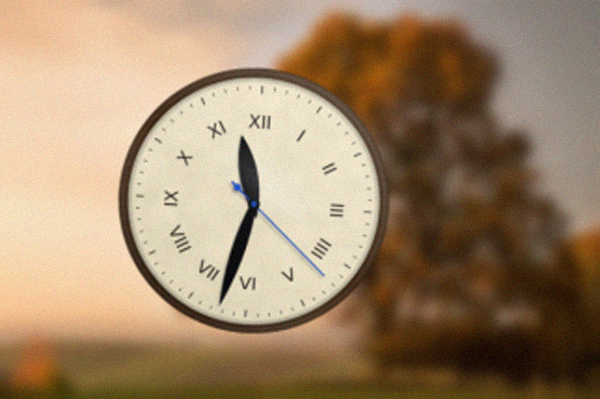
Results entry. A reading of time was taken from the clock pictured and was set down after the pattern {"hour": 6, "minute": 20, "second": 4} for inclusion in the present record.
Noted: {"hour": 11, "minute": 32, "second": 22}
